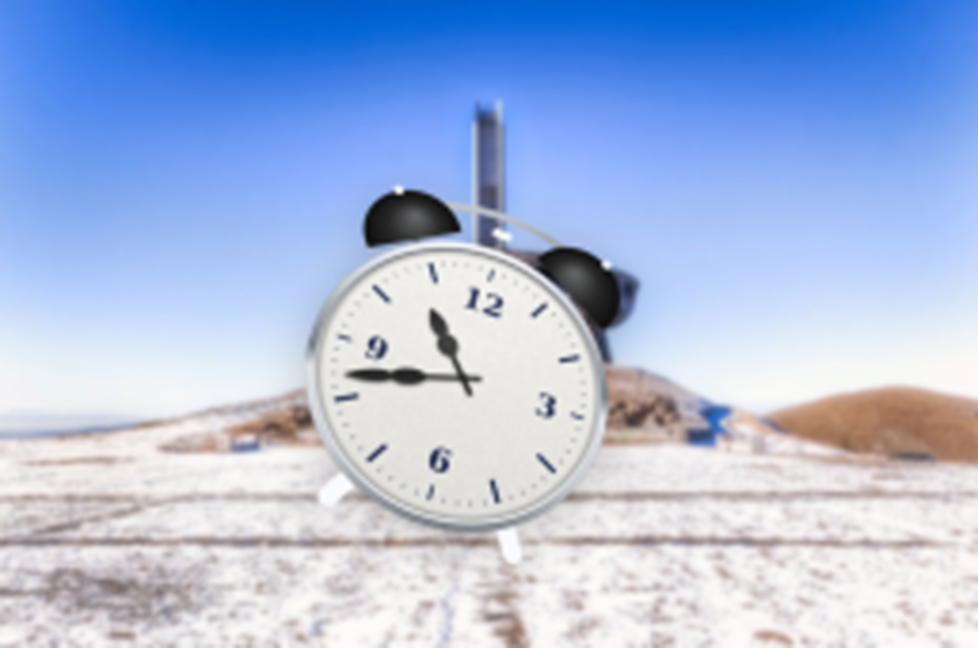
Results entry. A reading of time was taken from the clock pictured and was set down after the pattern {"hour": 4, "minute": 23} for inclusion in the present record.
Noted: {"hour": 10, "minute": 42}
